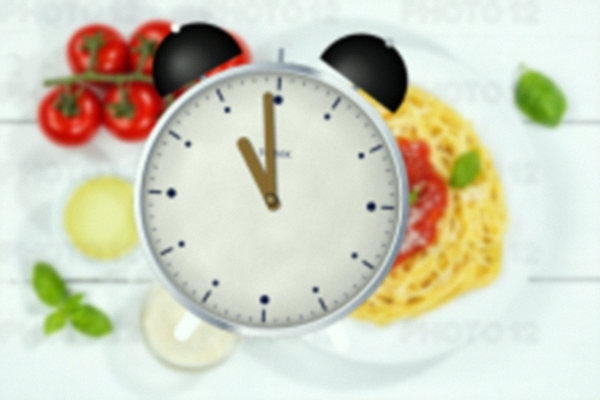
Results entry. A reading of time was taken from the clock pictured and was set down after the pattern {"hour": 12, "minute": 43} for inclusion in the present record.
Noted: {"hour": 10, "minute": 59}
